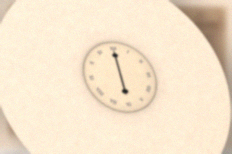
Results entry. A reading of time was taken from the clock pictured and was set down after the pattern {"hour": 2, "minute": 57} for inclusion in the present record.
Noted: {"hour": 6, "minute": 0}
